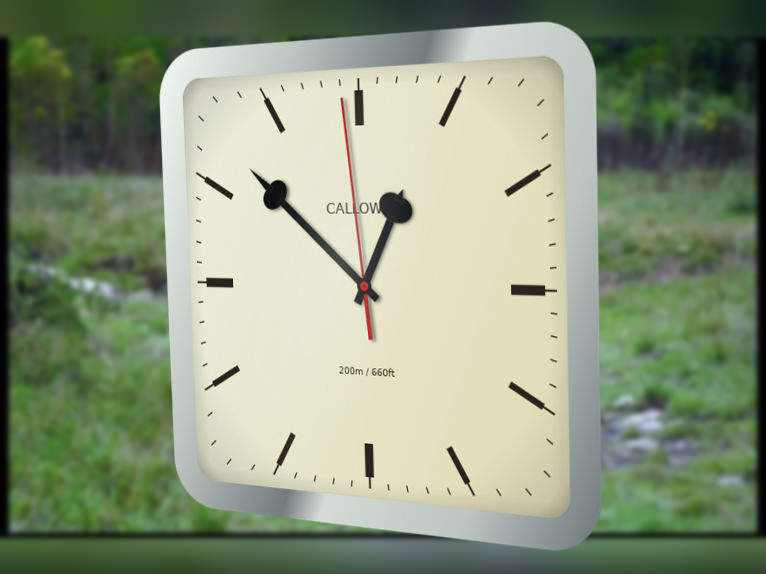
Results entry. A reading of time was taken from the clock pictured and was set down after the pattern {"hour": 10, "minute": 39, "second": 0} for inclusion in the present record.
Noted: {"hour": 12, "minute": 51, "second": 59}
